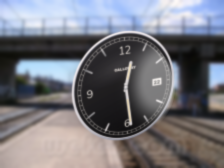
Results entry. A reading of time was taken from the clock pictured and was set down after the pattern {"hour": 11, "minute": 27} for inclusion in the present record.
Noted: {"hour": 12, "minute": 29}
